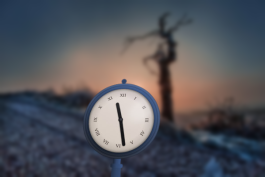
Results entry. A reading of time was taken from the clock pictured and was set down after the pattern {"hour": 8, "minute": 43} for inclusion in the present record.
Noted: {"hour": 11, "minute": 28}
